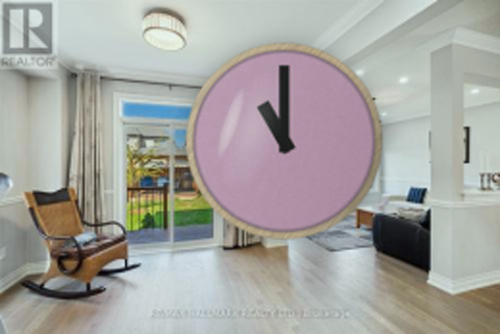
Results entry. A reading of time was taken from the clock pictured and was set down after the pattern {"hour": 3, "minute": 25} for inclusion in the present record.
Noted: {"hour": 11, "minute": 0}
